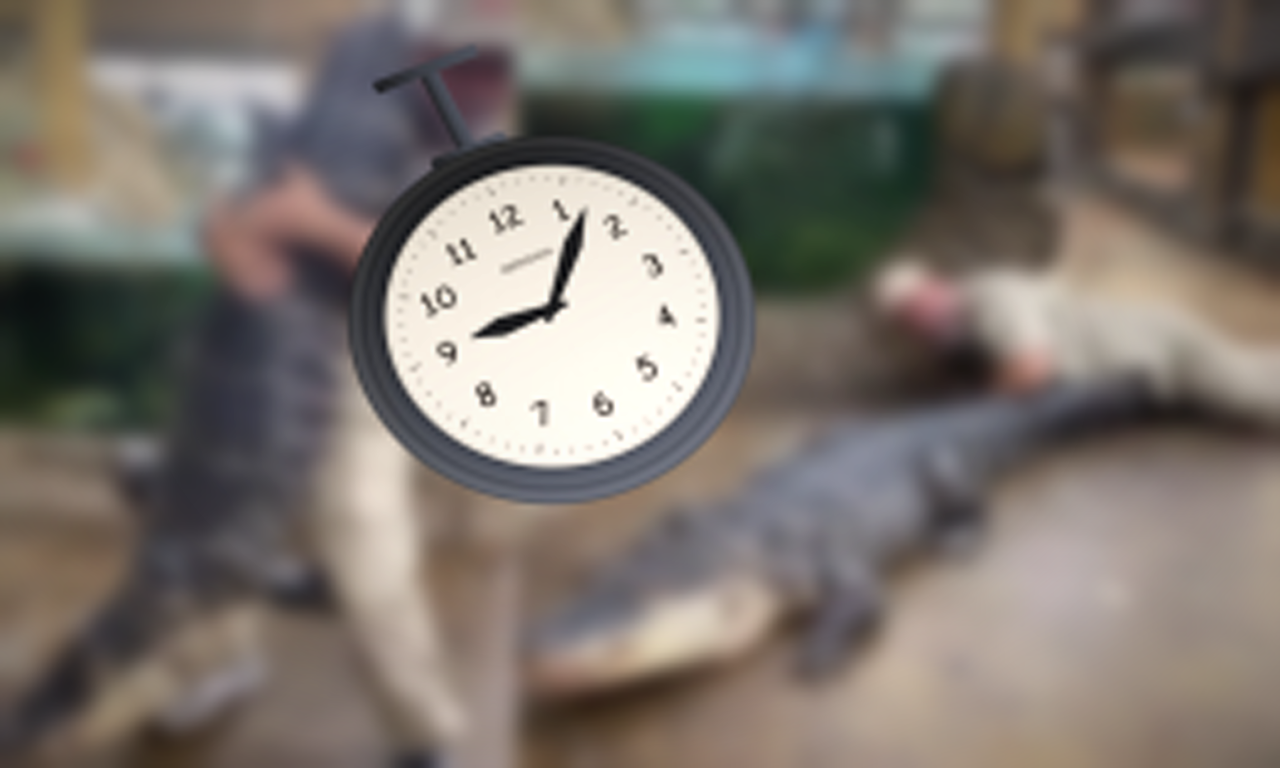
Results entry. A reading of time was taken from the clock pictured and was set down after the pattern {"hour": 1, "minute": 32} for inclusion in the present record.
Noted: {"hour": 9, "minute": 7}
